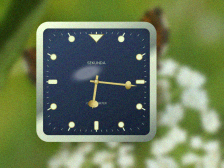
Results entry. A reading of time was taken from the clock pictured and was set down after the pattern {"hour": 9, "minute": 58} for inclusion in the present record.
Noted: {"hour": 6, "minute": 16}
